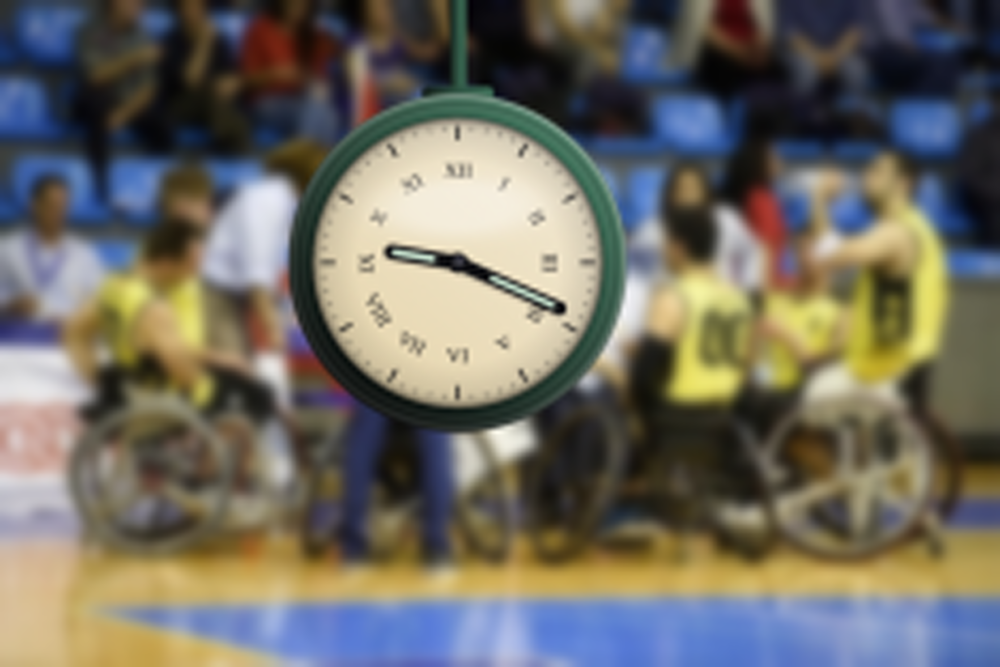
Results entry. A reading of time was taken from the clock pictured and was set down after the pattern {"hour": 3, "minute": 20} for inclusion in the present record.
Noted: {"hour": 9, "minute": 19}
